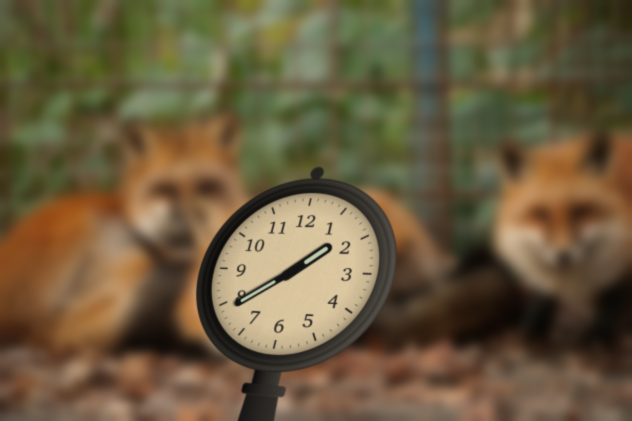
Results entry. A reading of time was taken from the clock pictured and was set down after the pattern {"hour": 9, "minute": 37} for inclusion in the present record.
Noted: {"hour": 1, "minute": 39}
